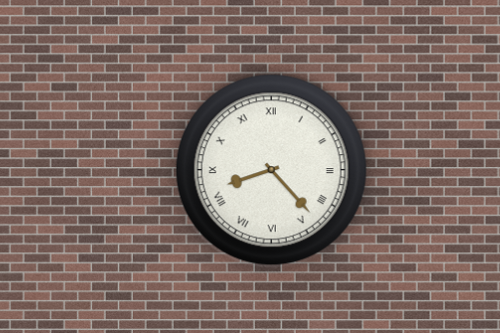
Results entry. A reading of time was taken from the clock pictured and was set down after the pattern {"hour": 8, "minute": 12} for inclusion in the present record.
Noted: {"hour": 8, "minute": 23}
